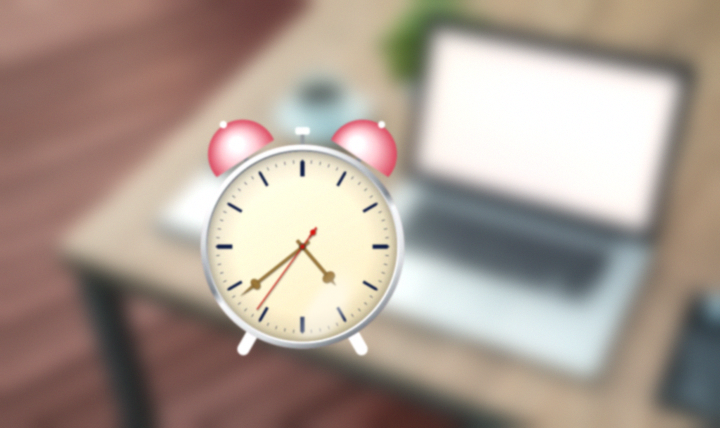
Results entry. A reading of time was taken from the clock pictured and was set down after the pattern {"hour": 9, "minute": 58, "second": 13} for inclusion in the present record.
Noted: {"hour": 4, "minute": 38, "second": 36}
